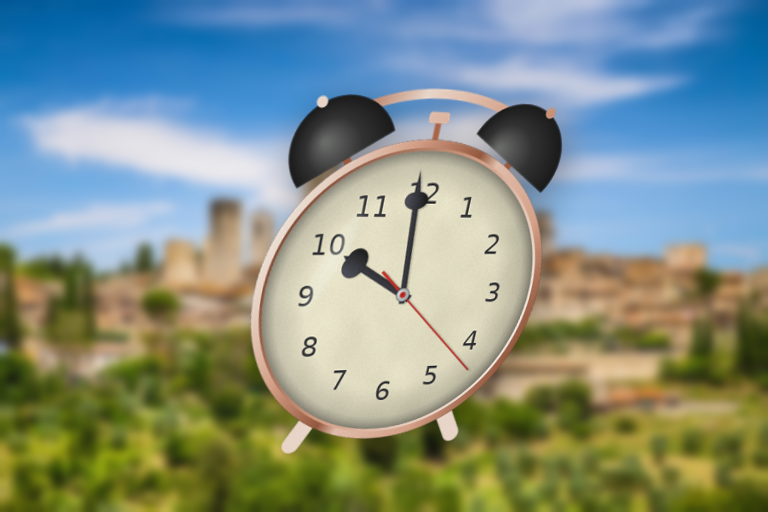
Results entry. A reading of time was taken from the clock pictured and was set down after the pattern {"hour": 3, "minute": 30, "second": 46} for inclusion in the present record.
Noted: {"hour": 9, "minute": 59, "second": 22}
